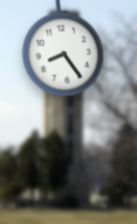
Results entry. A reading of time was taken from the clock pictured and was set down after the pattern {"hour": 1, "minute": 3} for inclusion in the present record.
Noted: {"hour": 8, "minute": 25}
